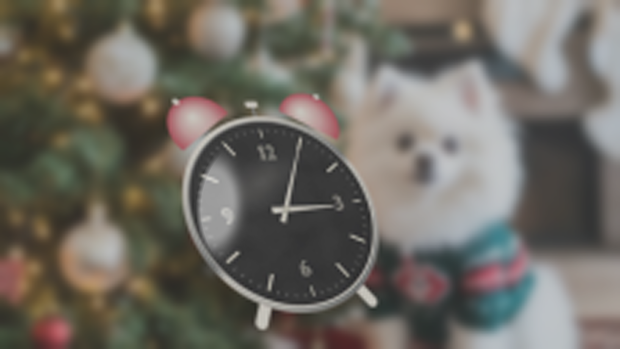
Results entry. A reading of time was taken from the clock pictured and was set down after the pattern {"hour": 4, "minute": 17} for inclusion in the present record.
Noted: {"hour": 3, "minute": 5}
